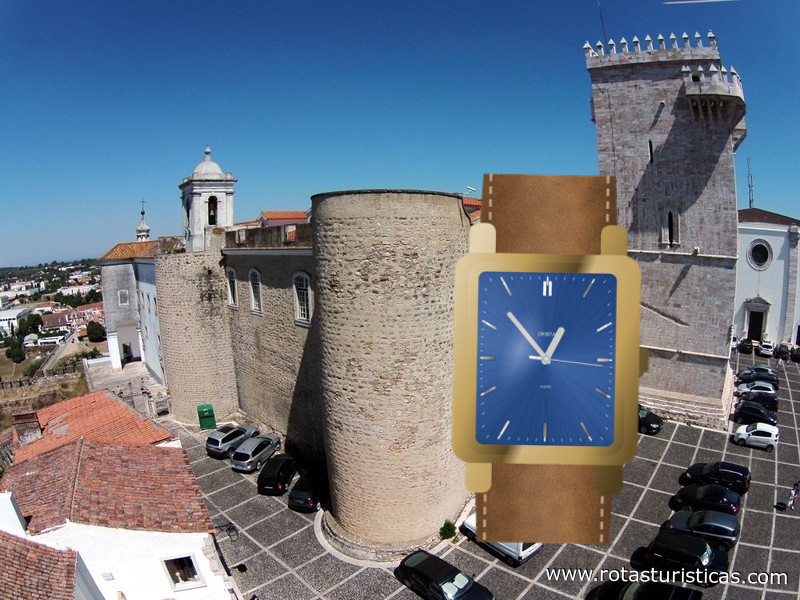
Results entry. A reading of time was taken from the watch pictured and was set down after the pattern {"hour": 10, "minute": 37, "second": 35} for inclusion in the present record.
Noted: {"hour": 12, "minute": 53, "second": 16}
